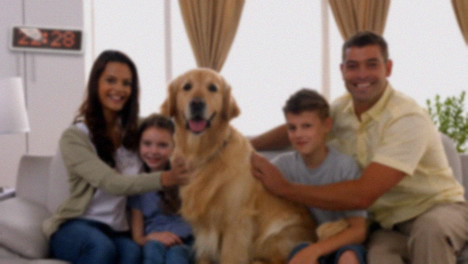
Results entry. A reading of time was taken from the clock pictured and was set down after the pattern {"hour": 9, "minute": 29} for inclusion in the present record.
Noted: {"hour": 22, "minute": 28}
